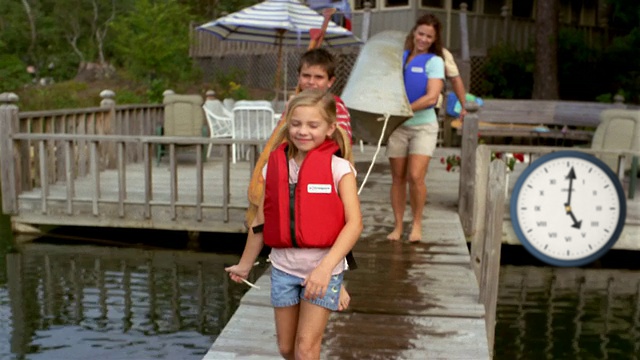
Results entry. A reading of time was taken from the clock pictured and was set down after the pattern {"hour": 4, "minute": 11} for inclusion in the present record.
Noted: {"hour": 5, "minute": 1}
